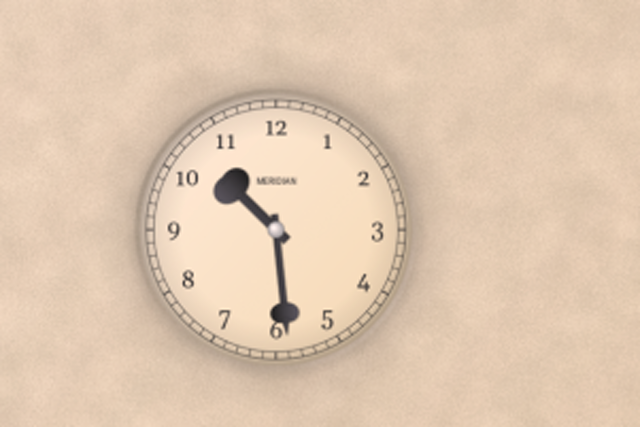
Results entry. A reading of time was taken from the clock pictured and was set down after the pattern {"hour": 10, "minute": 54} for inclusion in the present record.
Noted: {"hour": 10, "minute": 29}
